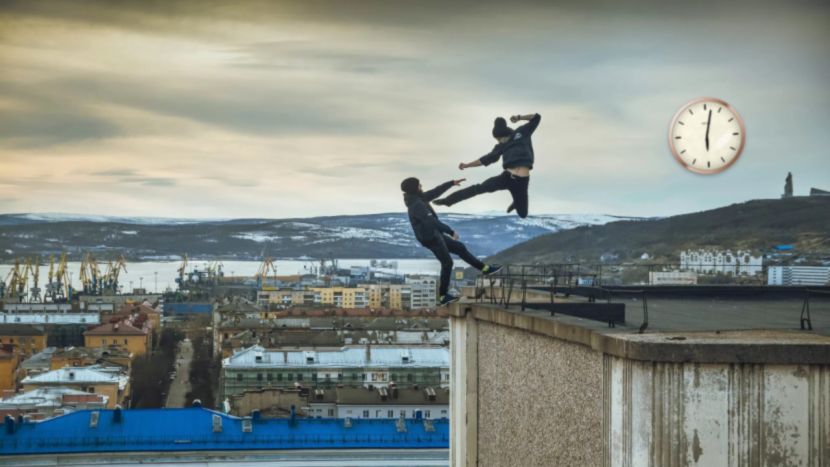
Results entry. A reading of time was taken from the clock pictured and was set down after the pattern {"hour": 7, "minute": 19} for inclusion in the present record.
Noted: {"hour": 6, "minute": 2}
